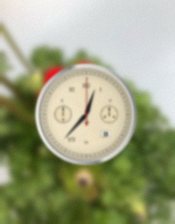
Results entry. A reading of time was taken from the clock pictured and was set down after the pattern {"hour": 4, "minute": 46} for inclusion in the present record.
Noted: {"hour": 12, "minute": 37}
